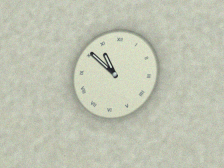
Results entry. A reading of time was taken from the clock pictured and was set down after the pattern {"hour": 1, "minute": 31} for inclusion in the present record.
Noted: {"hour": 10, "minute": 51}
